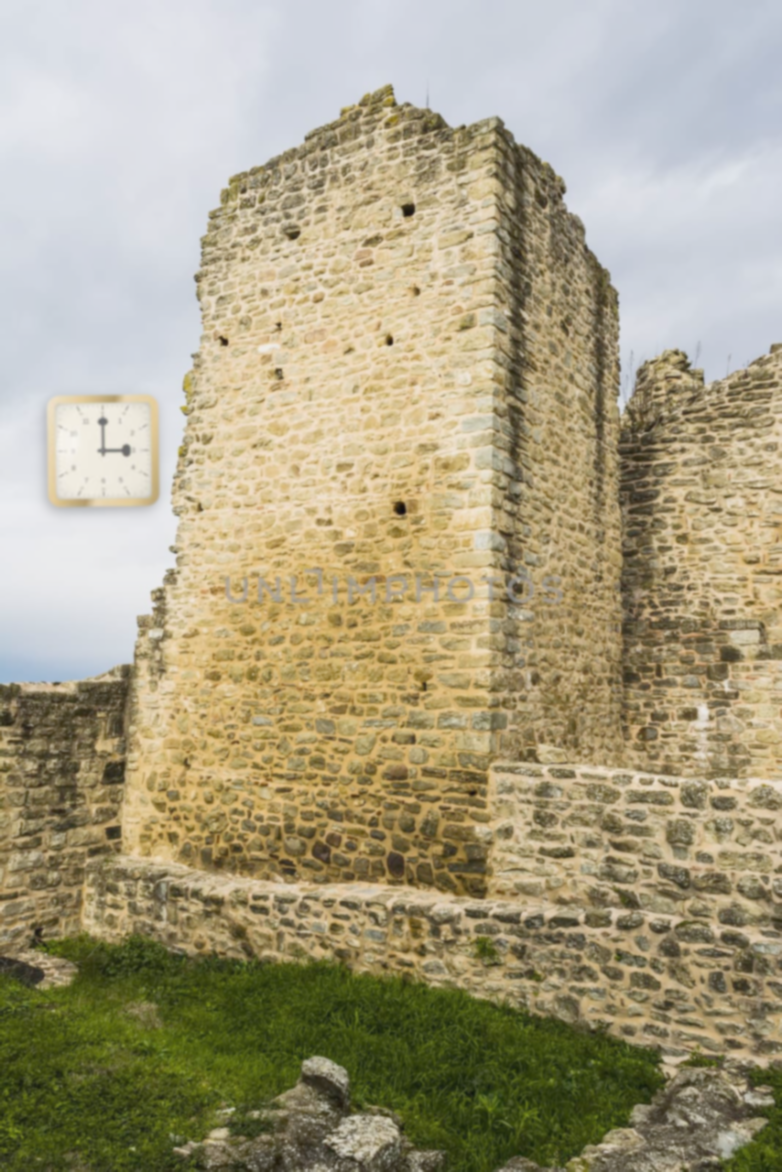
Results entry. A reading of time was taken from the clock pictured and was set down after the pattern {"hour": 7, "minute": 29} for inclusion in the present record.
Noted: {"hour": 3, "minute": 0}
